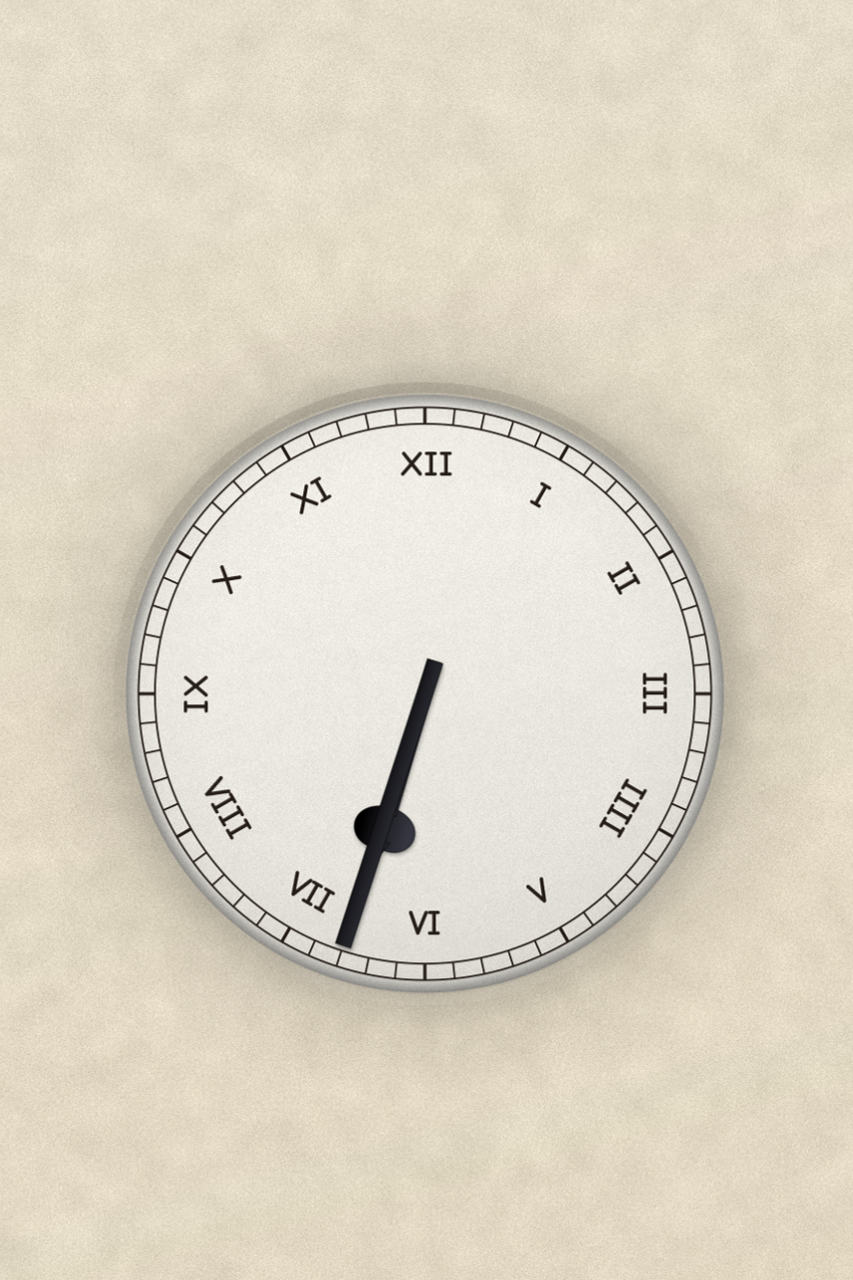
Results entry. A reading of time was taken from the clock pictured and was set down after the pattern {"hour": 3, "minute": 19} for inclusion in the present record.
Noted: {"hour": 6, "minute": 33}
